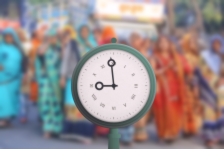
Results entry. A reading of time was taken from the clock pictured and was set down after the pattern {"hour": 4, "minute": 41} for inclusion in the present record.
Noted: {"hour": 8, "minute": 59}
